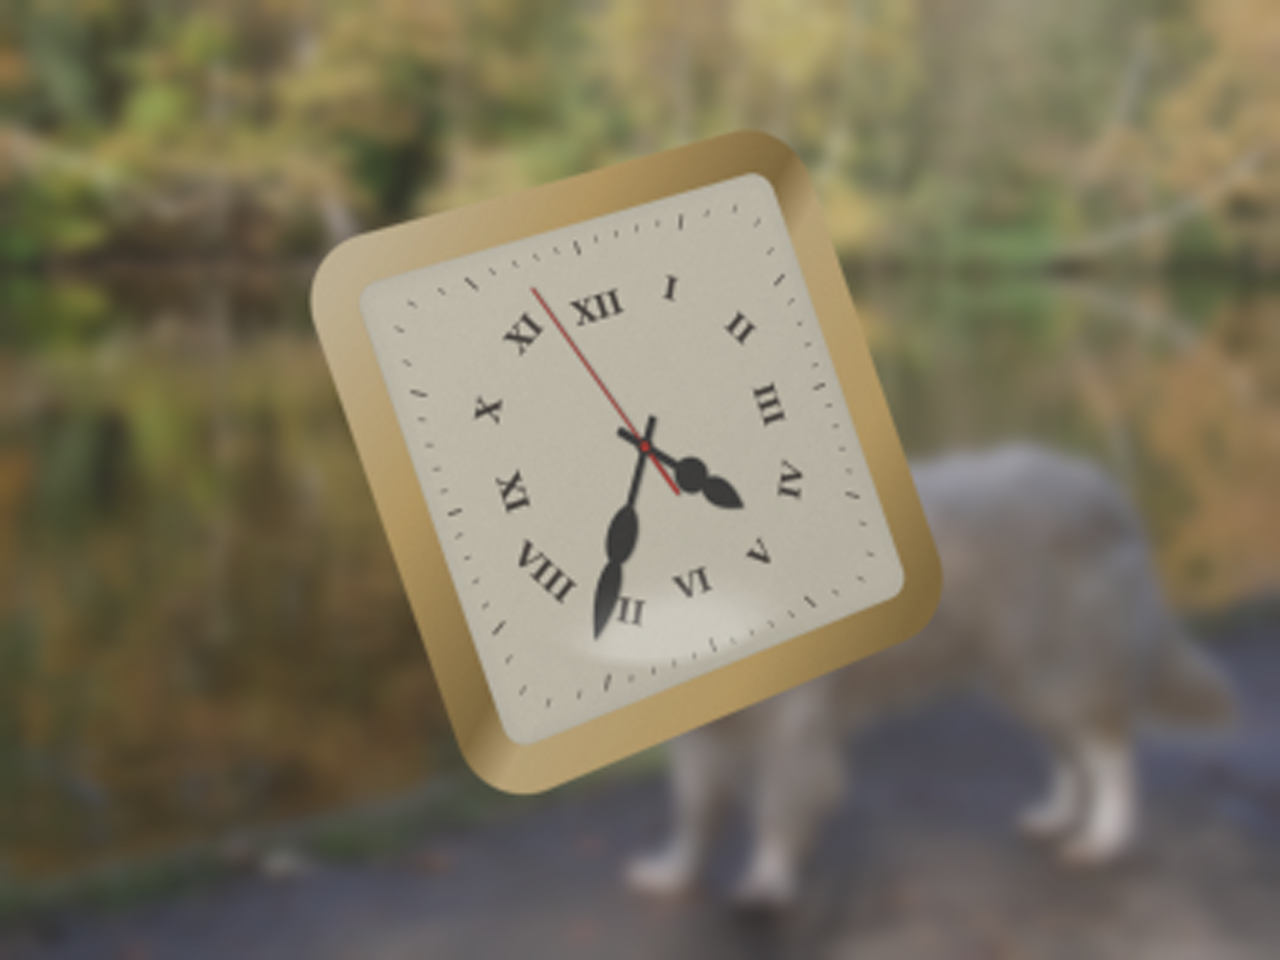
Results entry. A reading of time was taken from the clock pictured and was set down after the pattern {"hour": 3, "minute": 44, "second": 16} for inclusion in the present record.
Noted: {"hour": 4, "minute": 35, "second": 57}
